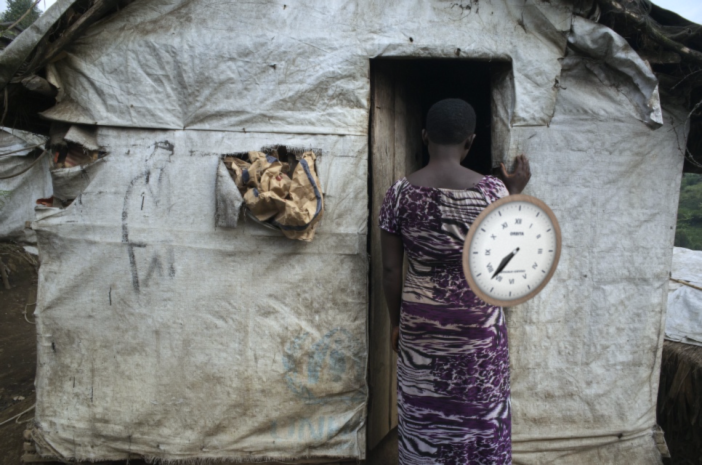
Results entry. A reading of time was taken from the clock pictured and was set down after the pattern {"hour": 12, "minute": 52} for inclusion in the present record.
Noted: {"hour": 7, "minute": 37}
